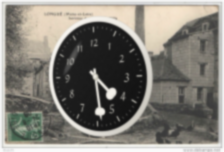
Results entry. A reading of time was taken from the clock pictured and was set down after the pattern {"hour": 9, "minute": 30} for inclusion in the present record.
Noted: {"hour": 4, "minute": 29}
